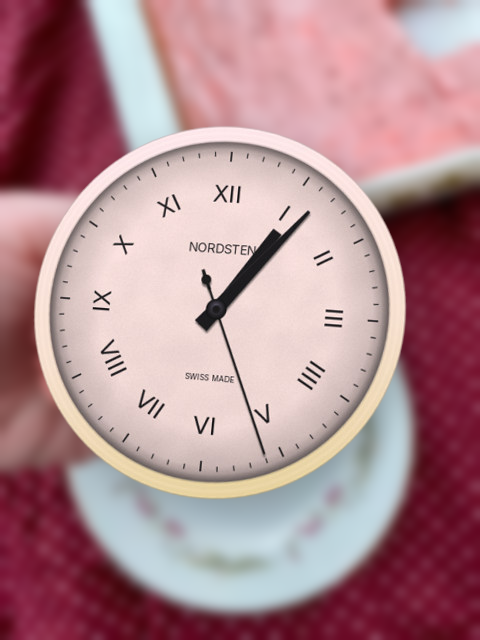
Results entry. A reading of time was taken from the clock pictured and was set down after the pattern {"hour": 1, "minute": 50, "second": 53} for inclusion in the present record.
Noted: {"hour": 1, "minute": 6, "second": 26}
